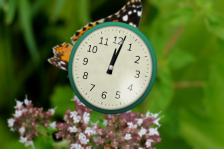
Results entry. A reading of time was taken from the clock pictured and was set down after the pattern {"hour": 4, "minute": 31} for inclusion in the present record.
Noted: {"hour": 12, "minute": 2}
